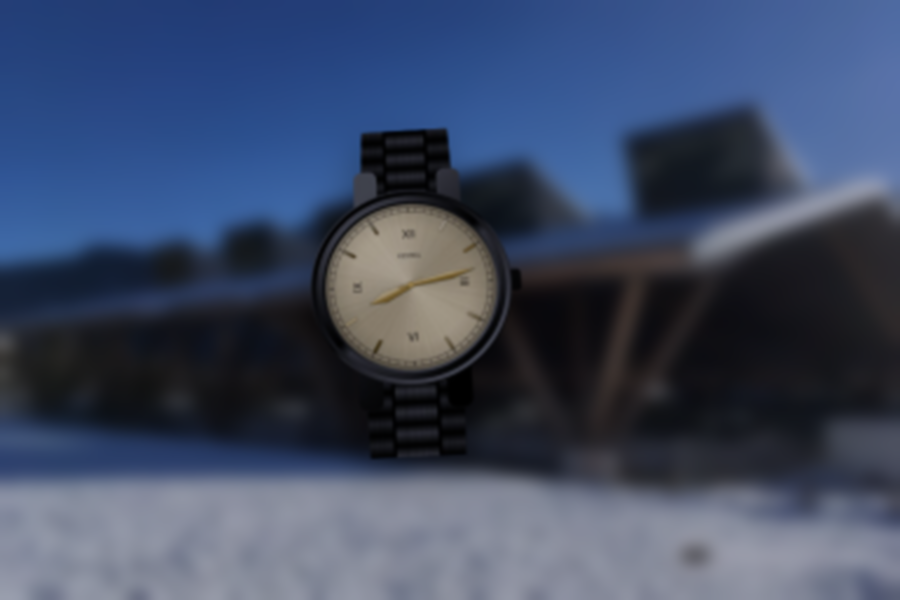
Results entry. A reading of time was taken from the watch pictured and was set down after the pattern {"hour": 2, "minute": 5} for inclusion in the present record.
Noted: {"hour": 8, "minute": 13}
